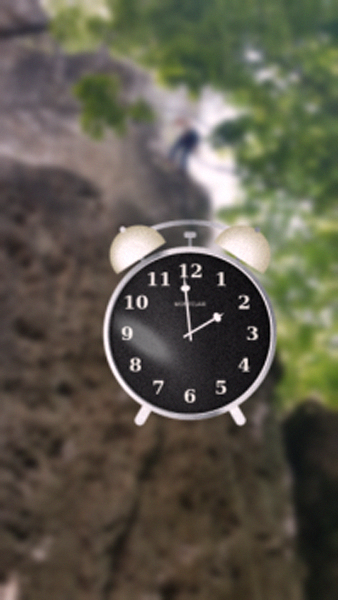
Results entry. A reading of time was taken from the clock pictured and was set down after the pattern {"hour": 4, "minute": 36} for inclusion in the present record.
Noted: {"hour": 1, "minute": 59}
